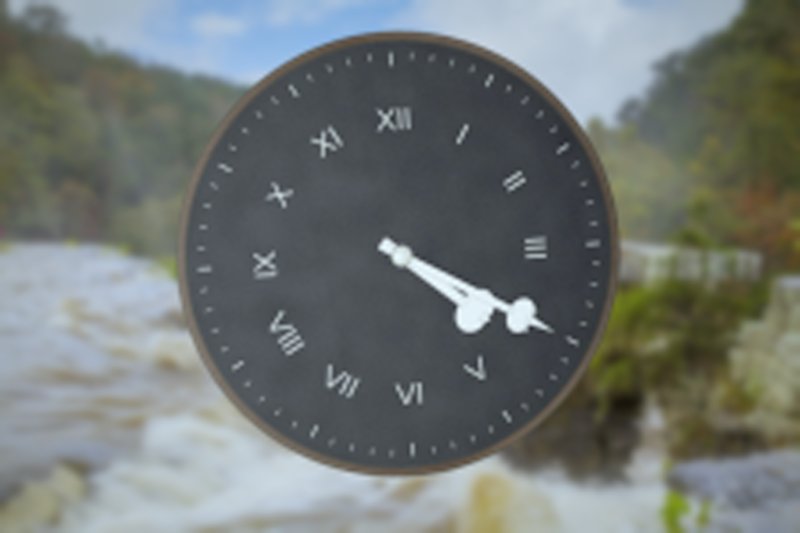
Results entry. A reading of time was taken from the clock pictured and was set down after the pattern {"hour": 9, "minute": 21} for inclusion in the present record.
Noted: {"hour": 4, "minute": 20}
